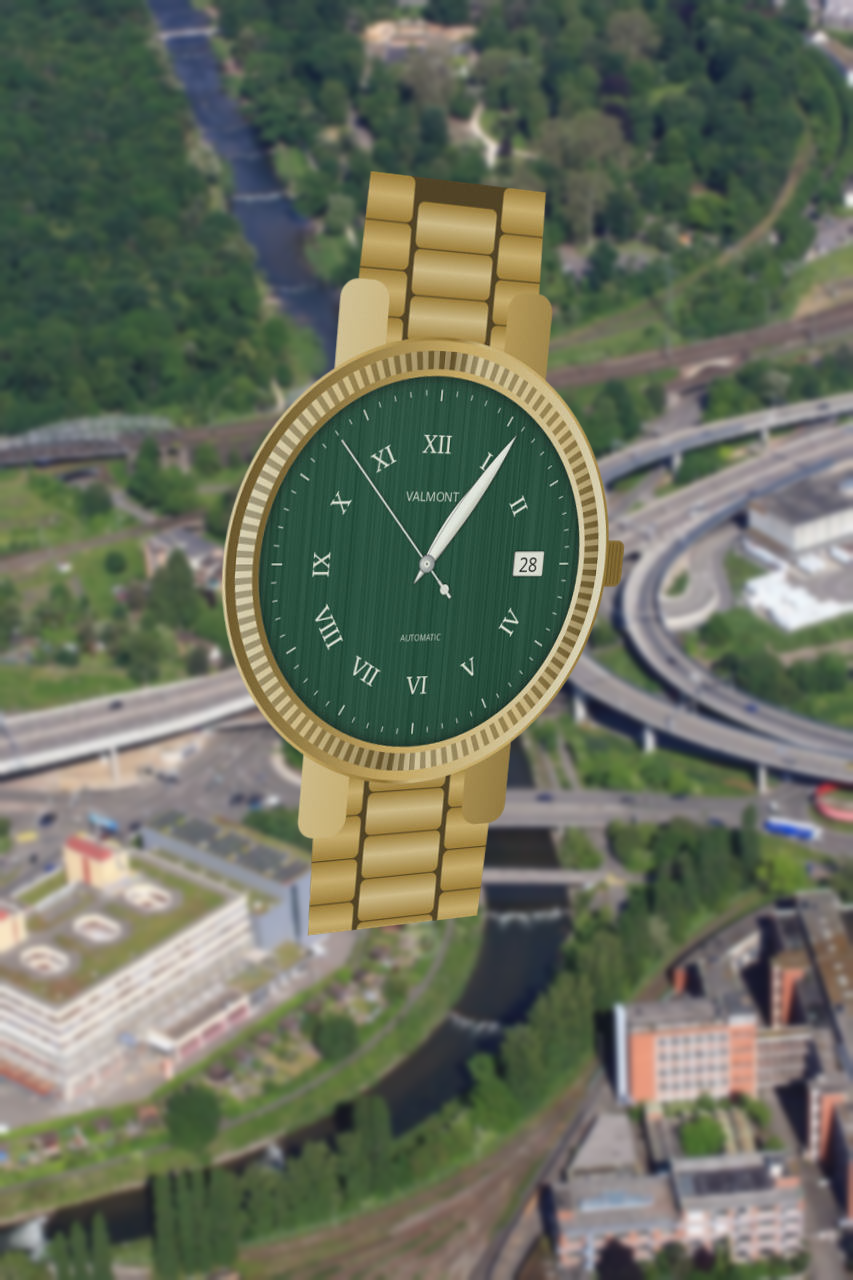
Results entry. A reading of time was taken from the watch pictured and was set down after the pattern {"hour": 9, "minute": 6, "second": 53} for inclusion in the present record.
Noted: {"hour": 1, "minute": 5, "second": 53}
